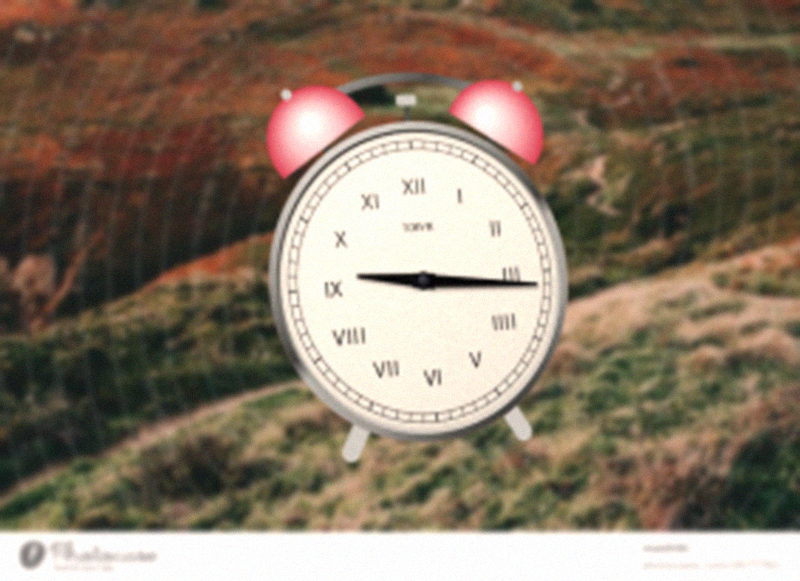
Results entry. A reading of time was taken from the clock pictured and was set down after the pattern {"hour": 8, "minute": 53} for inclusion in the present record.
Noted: {"hour": 9, "minute": 16}
